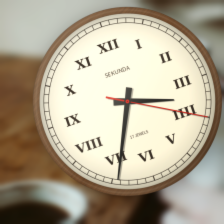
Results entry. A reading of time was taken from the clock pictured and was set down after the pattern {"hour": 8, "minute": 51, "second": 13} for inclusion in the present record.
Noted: {"hour": 3, "minute": 34, "second": 20}
